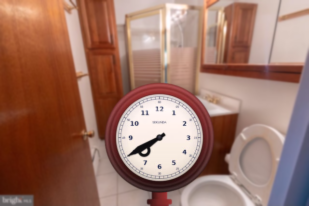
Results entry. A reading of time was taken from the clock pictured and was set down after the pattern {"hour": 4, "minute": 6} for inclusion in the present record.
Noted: {"hour": 7, "minute": 40}
